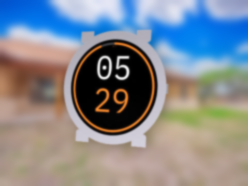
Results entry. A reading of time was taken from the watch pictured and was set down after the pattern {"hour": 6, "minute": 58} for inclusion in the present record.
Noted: {"hour": 5, "minute": 29}
